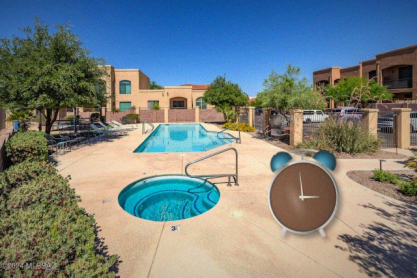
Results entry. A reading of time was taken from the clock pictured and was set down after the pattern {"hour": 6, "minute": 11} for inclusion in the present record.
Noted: {"hour": 2, "minute": 59}
